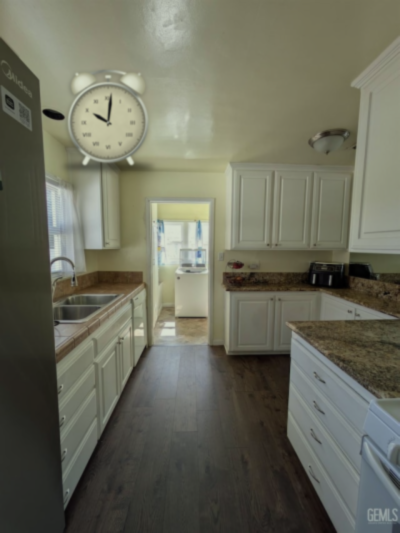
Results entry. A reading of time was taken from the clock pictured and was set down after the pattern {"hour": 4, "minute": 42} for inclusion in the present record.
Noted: {"hour": 10, "minute": 1}
